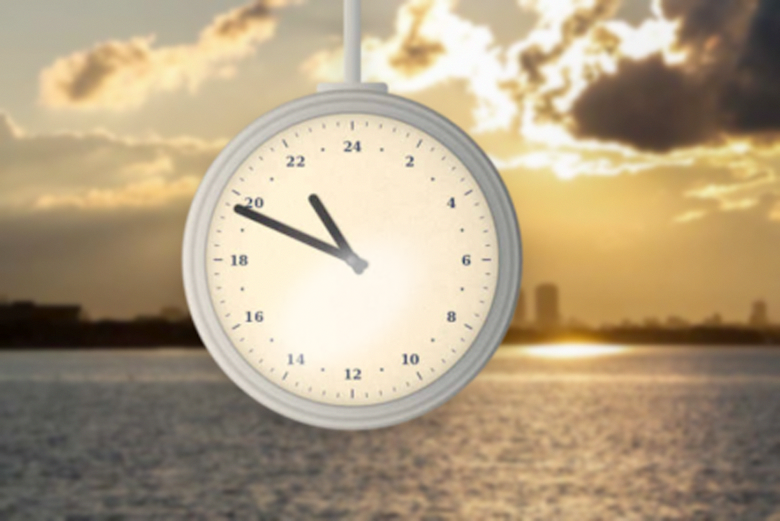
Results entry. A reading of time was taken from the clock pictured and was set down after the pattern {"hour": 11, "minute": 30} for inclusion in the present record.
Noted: {"hour": 21, "minute": 49}
